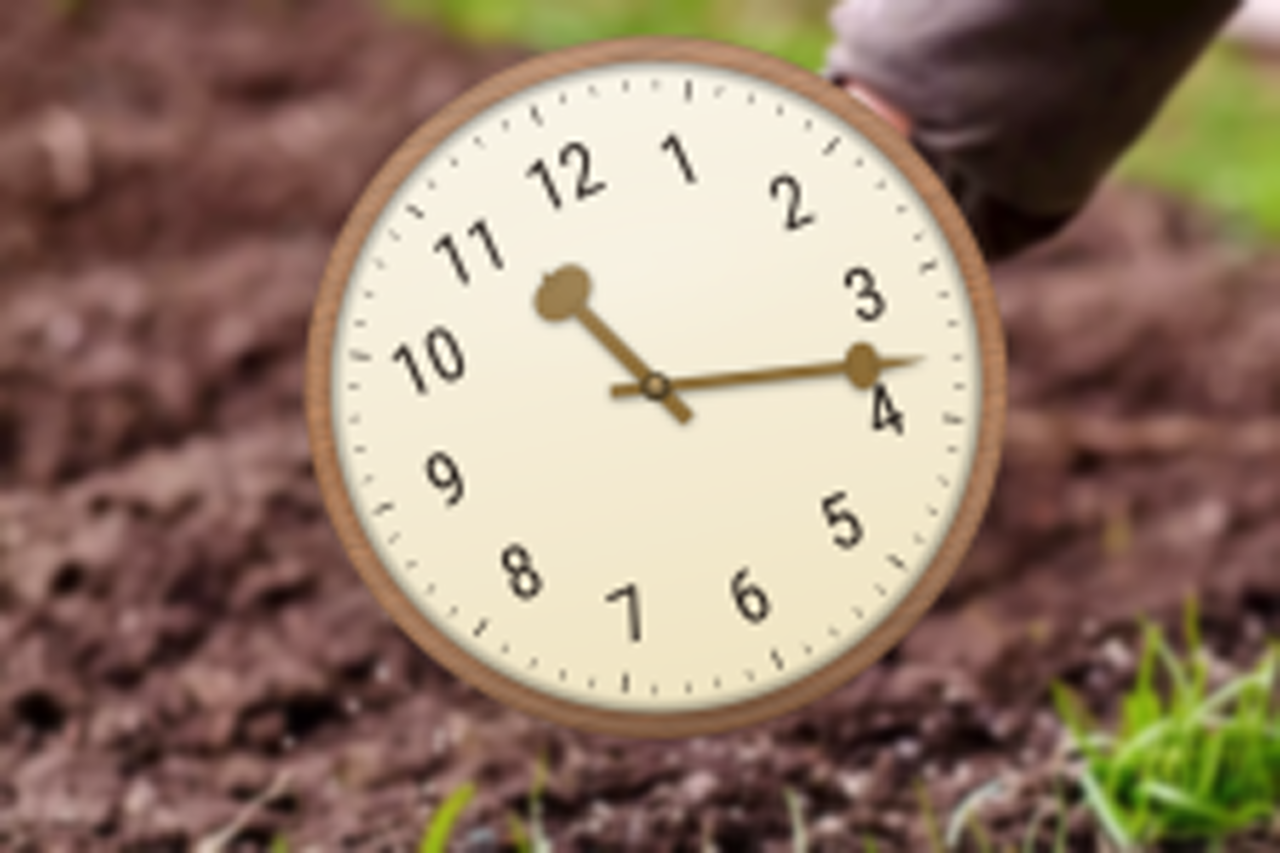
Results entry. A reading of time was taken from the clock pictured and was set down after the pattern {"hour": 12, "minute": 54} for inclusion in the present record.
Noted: {"hour": 11, "minute": 18}
